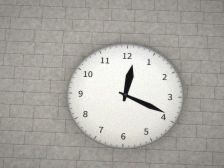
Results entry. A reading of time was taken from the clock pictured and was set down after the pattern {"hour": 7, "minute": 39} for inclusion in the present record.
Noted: {"hour": 12, "minute": 19}
